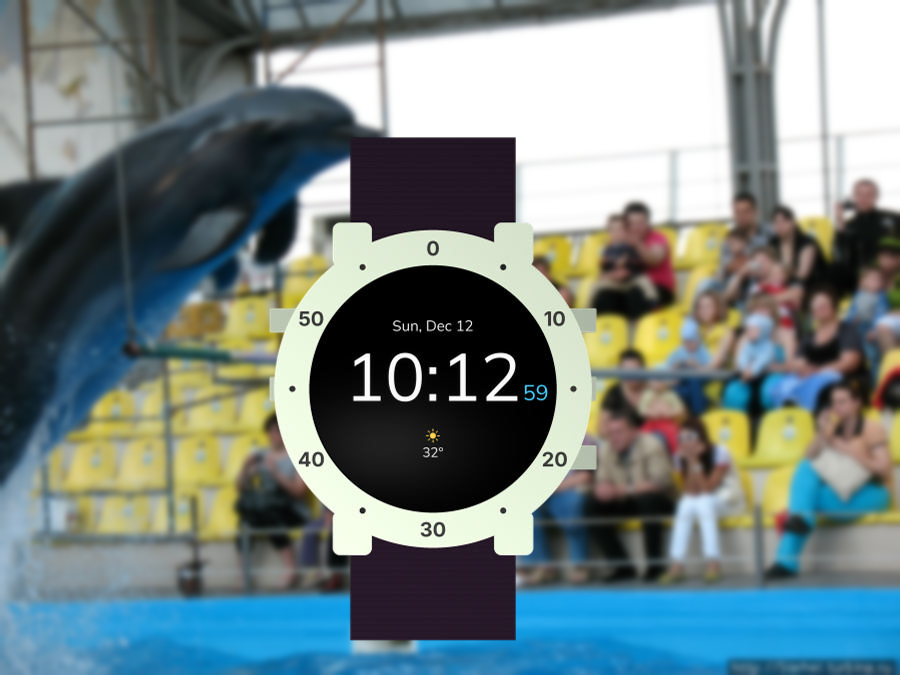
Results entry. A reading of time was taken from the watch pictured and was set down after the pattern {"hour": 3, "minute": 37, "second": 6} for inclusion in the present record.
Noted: {"hour": 10, "minute": 12, "second": 59}
